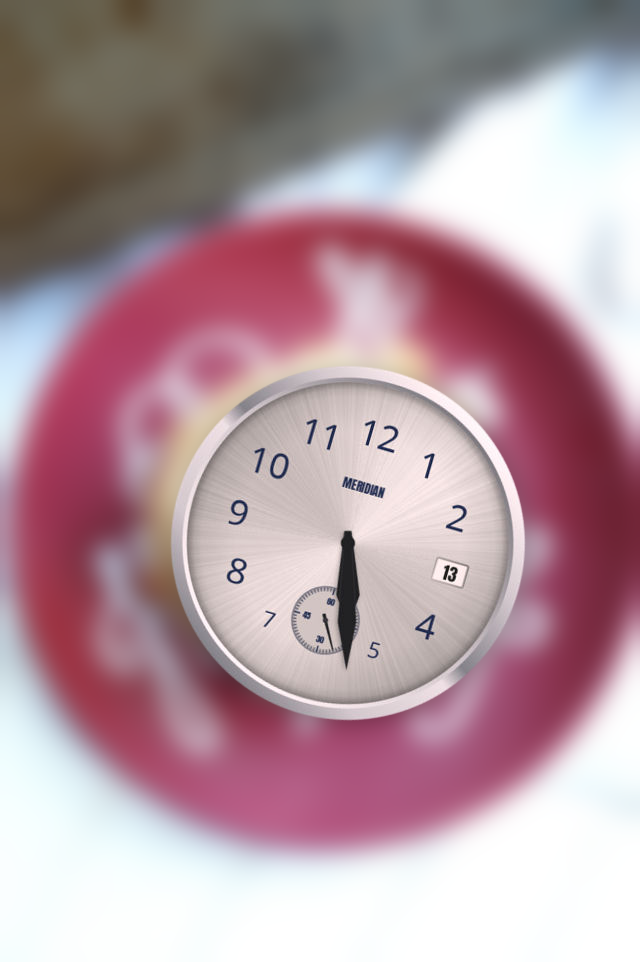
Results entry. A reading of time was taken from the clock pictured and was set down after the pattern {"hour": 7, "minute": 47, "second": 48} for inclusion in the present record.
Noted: {"hour": 5, "minute": 27, "second": 25}
